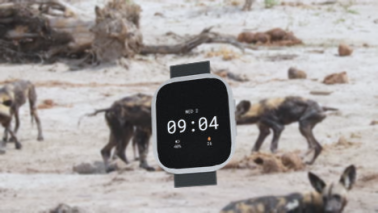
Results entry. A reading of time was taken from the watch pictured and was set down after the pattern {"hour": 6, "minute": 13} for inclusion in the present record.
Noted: {"hour": 9, "minute": 4}
